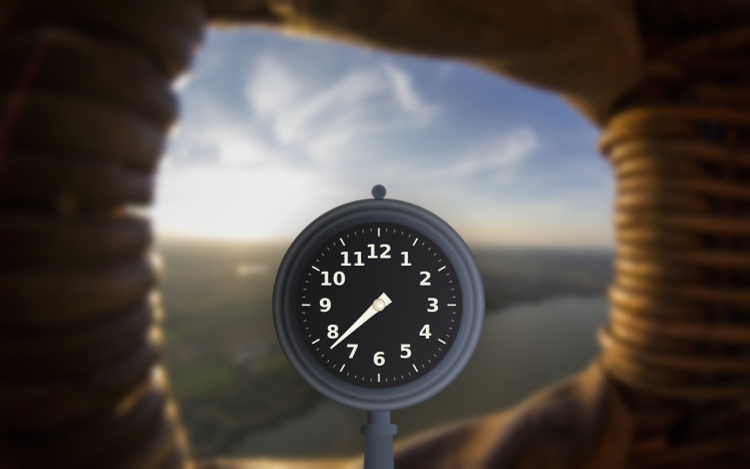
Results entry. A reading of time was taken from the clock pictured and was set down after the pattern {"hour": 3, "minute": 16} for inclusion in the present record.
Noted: {"hour": 7, "minute": 38}
